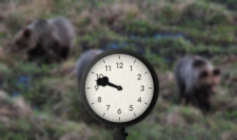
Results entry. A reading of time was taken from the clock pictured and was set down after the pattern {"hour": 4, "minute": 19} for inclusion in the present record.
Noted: {"hour": 9, "minute": 48}
